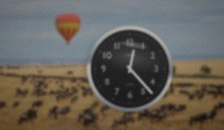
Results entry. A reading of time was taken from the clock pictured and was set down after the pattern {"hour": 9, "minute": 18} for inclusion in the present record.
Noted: {"hour": 12, "minute": 23}
